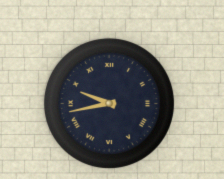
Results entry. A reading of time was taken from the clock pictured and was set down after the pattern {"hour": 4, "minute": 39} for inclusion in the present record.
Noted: {"hour": 9, "minute": 43}
